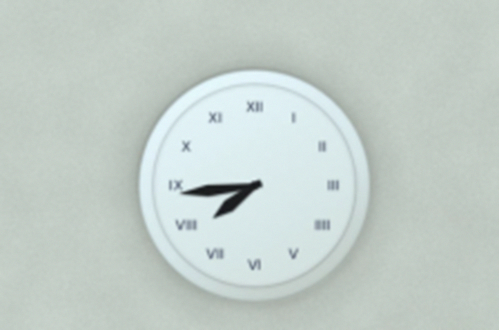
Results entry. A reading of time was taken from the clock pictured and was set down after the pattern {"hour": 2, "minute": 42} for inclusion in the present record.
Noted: {"hour": 7, "minute": 44}
